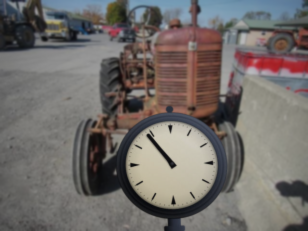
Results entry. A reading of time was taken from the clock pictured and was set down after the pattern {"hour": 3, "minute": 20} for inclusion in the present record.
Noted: {"hour": 10, "minute": 54}
